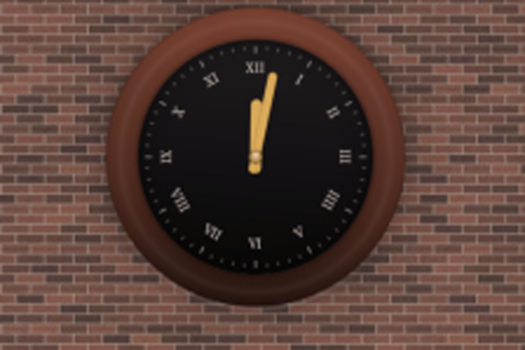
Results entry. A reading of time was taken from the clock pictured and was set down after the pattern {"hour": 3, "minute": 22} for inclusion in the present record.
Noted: {"hour": 12, "minute": 2}
